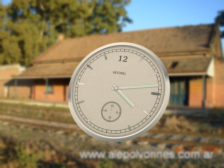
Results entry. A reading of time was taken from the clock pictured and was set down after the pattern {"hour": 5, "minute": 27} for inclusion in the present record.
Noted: {"hour": 4, "minute": 13}
